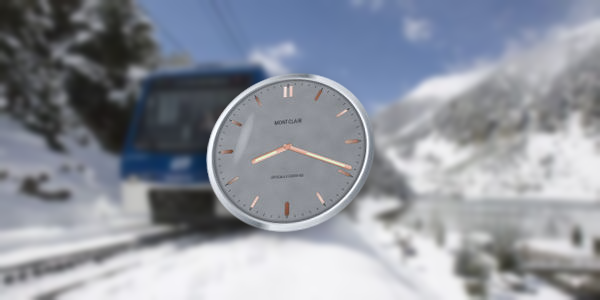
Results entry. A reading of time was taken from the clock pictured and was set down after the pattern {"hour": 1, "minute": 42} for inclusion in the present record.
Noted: {"hour": 8, "minute": 19}
